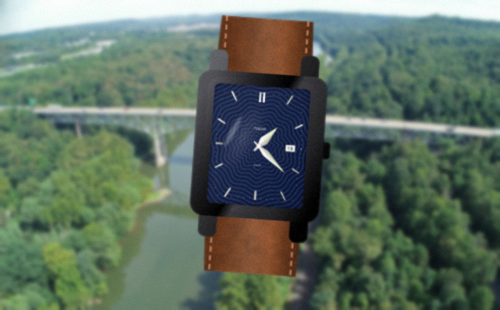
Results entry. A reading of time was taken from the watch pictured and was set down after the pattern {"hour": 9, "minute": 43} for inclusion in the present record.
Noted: {"hour": 1, "minute": 22}
